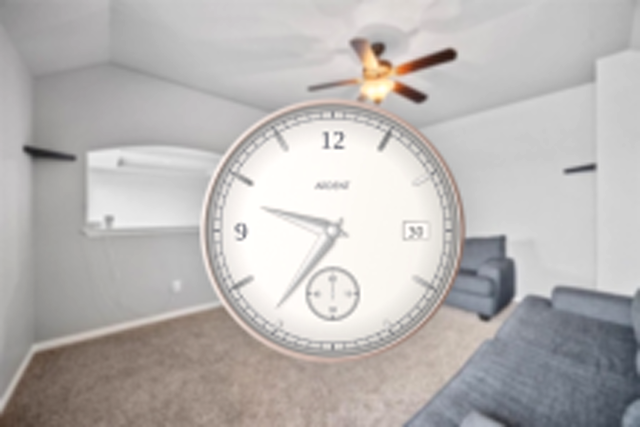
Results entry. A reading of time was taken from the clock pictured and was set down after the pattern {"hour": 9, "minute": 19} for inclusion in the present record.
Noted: {"hour": 9, "minute": 36}
